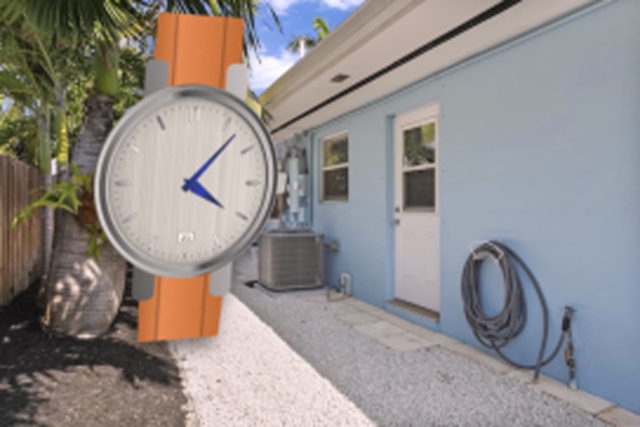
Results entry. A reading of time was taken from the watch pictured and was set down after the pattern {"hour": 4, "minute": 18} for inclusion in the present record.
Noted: {"hour": 4, "minute": 7}
